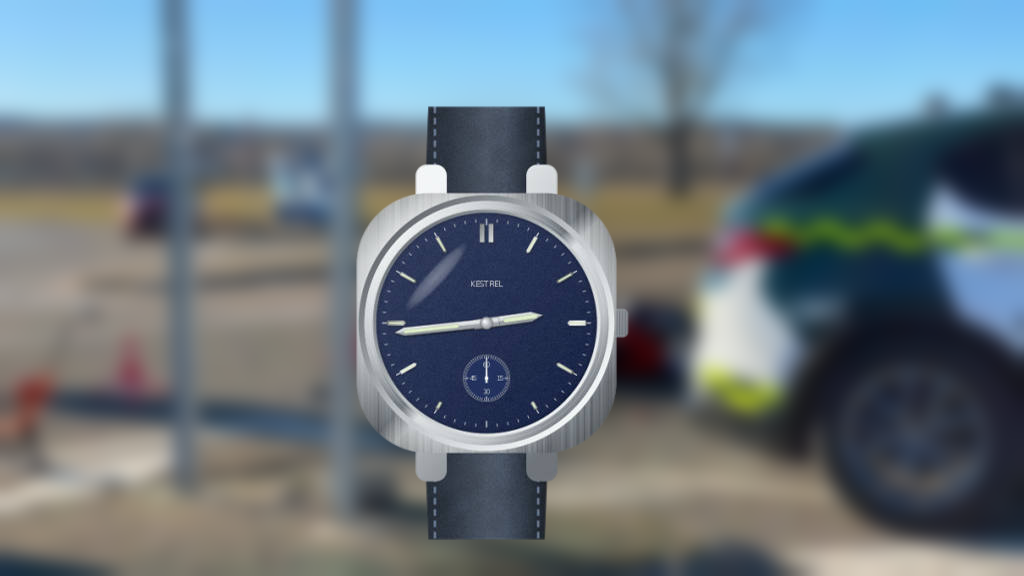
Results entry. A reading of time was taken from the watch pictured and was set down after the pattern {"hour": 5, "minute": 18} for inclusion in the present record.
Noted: {"hour": 2, "minute": 44}
